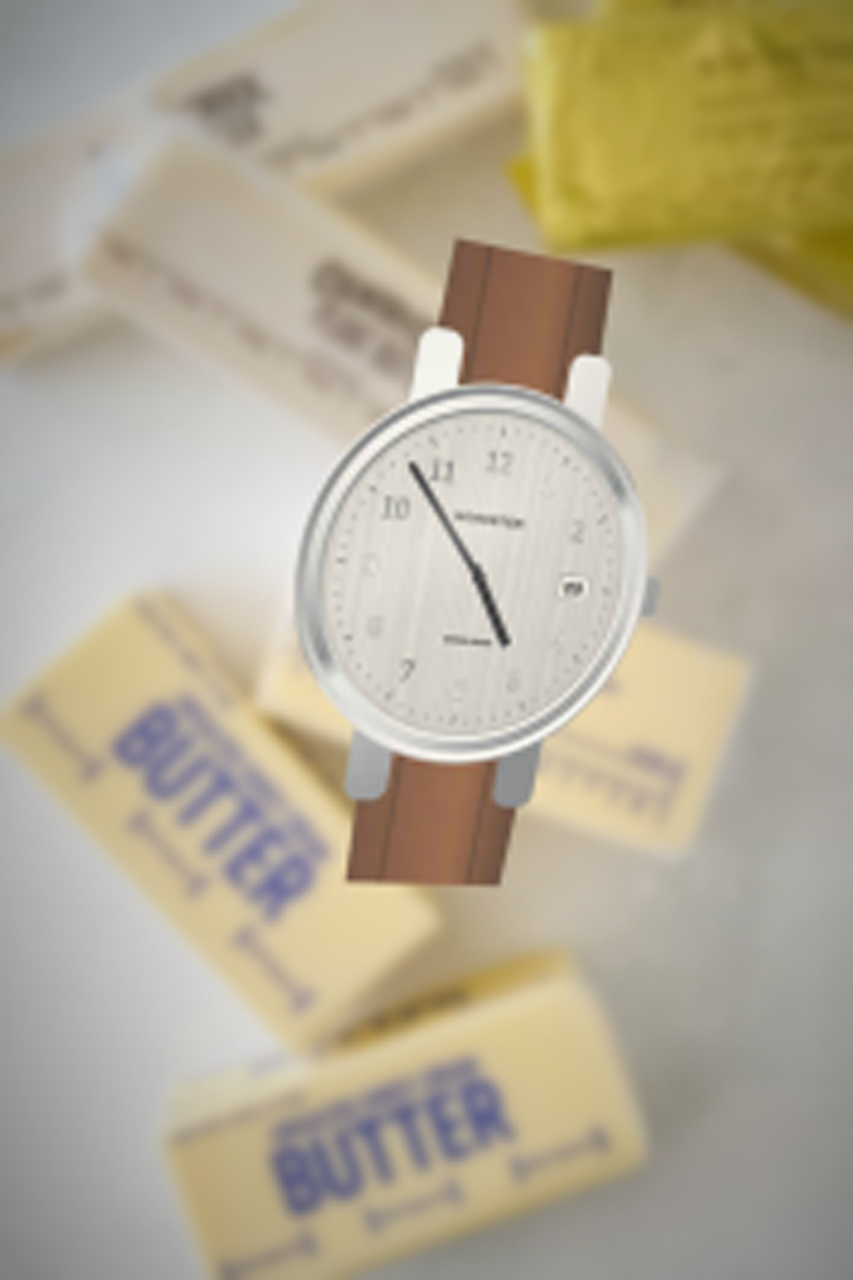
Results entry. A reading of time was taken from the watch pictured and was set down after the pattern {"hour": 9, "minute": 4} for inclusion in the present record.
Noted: {"hour": 4, "minute": 53}
